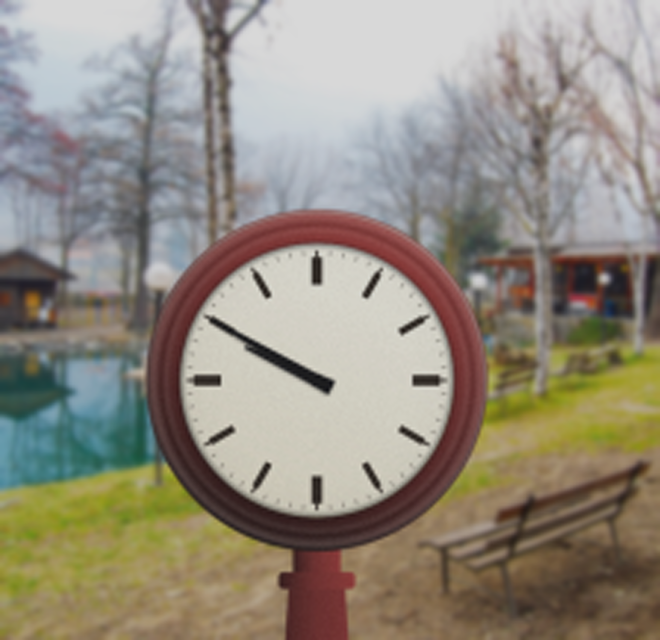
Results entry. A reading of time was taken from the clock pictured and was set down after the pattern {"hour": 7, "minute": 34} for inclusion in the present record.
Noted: {"hour": 9, "minute": 50}
